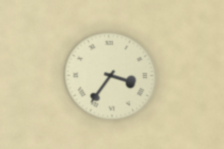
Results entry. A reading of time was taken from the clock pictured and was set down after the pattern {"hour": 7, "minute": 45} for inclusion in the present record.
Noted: {"hour": 3, "minute": 36}
